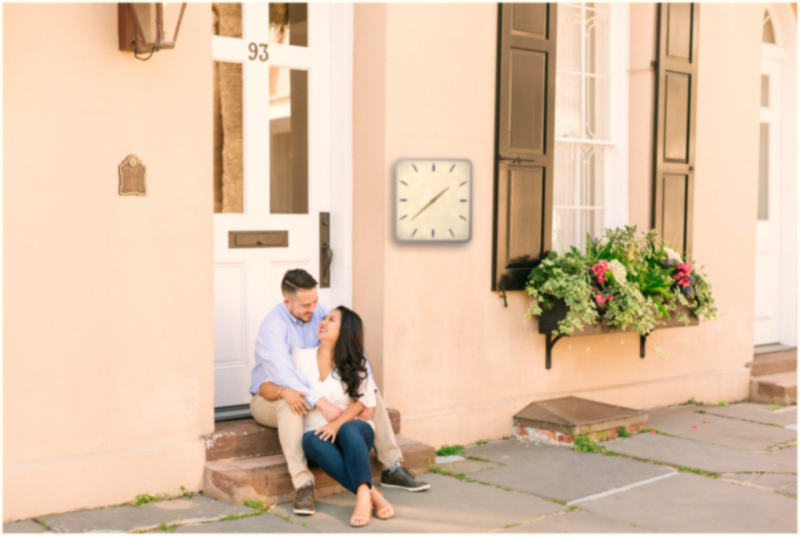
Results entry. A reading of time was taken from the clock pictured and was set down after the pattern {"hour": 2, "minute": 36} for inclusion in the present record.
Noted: {"hour": 1, "minute": 38}
